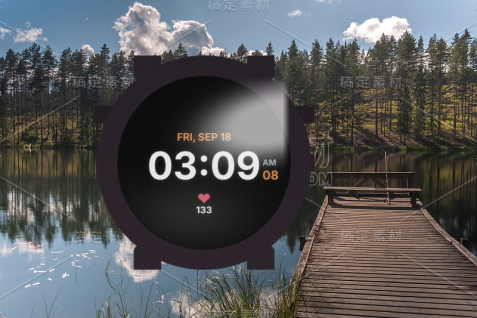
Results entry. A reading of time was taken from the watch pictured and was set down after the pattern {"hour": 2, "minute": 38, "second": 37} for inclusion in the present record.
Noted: {"hour": 3, "minute": 9, "second": 8}
